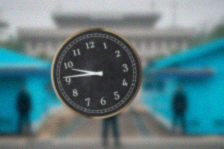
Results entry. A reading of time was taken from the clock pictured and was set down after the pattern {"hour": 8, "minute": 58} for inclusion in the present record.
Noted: {"hour": 9, "minute": 46}
